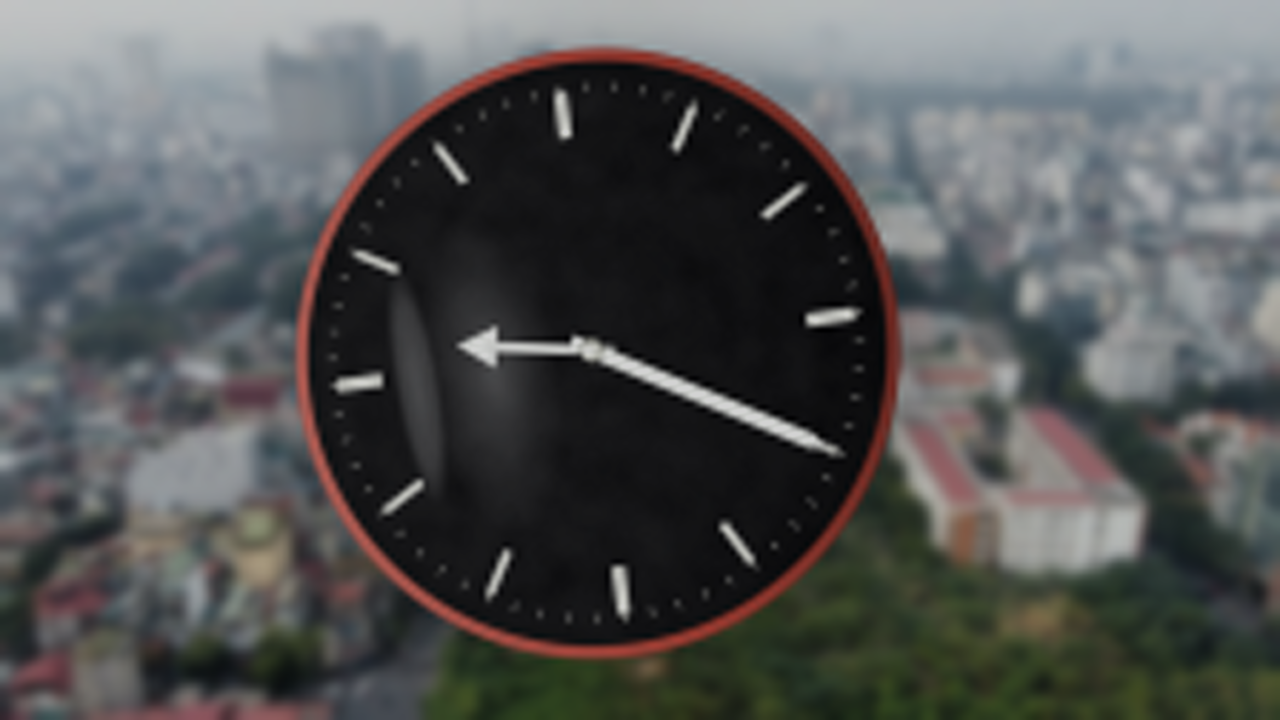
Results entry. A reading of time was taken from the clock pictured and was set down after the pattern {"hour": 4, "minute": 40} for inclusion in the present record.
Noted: {"hour": 9, "minute": 20}
